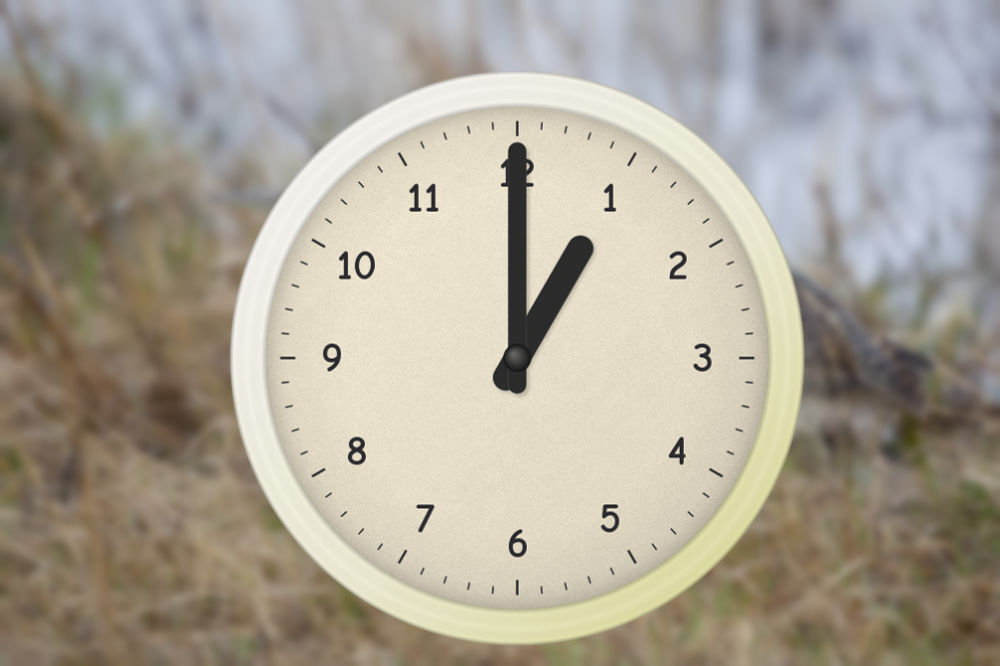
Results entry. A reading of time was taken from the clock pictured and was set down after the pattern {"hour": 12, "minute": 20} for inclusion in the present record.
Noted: {"hour": 1, "minute": 0}
